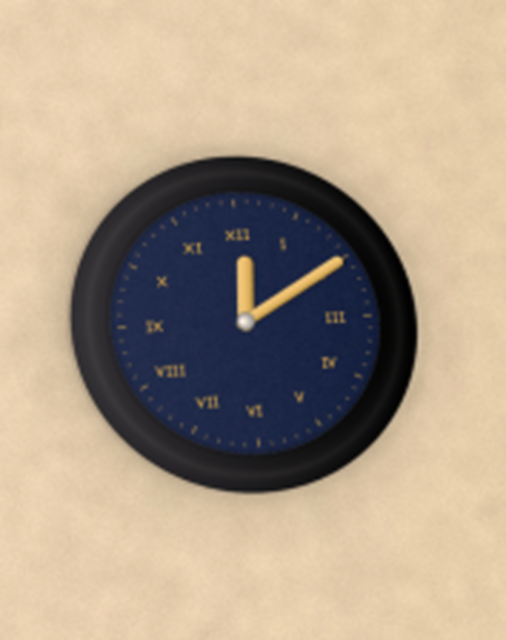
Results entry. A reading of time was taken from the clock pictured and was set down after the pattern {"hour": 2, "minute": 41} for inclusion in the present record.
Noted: {"hour": 12, "minute": 10}
